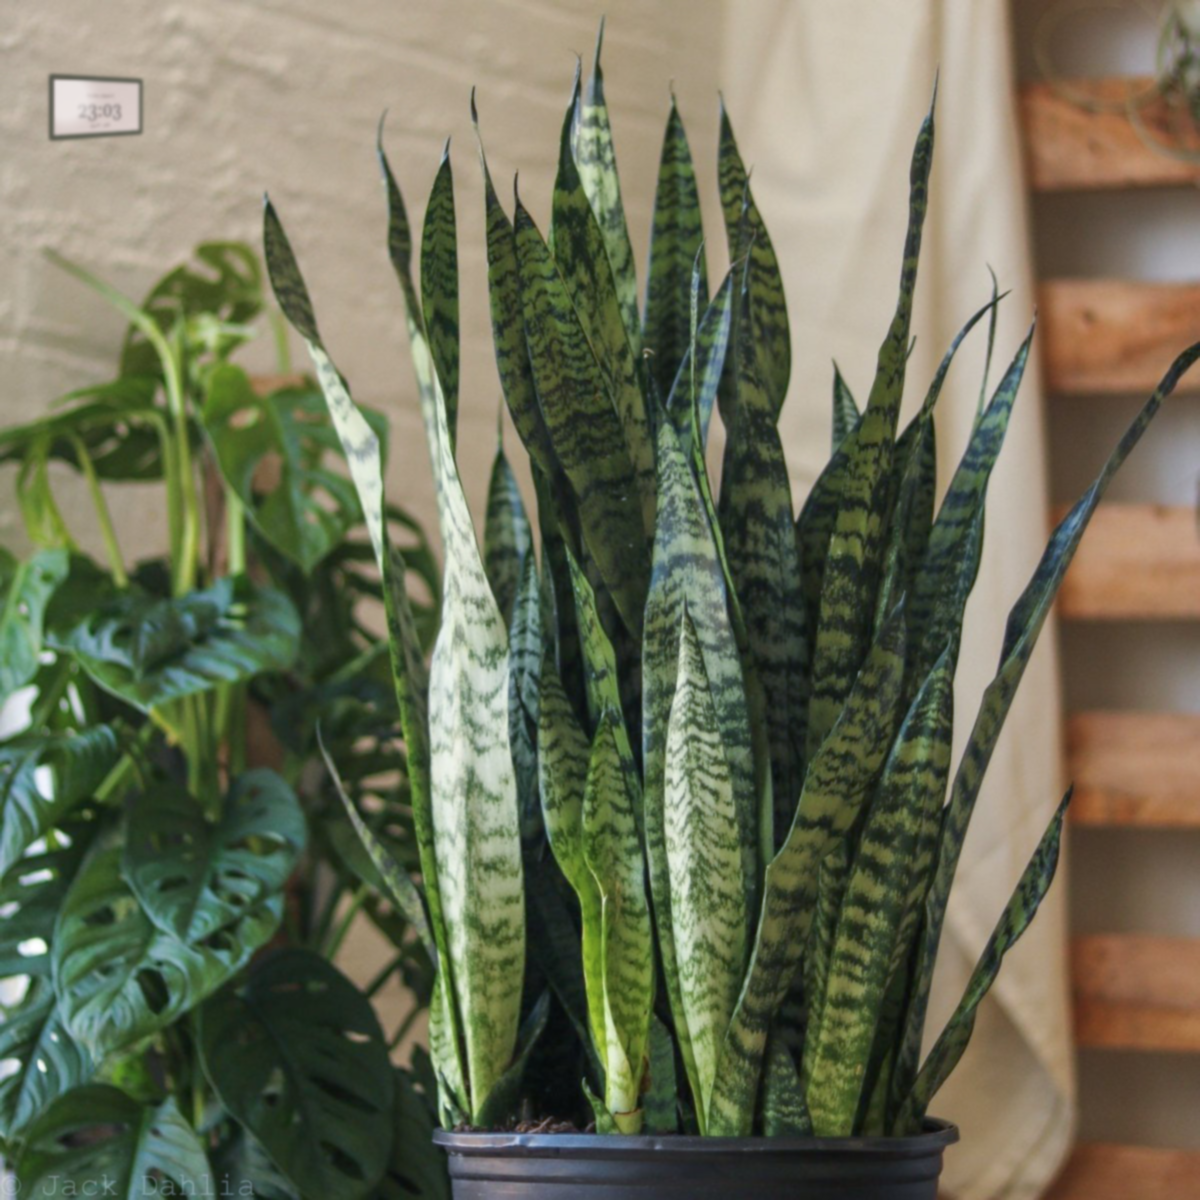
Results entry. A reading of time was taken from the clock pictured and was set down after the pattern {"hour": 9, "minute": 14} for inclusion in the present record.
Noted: {"hour": 23, "minute": 3}
